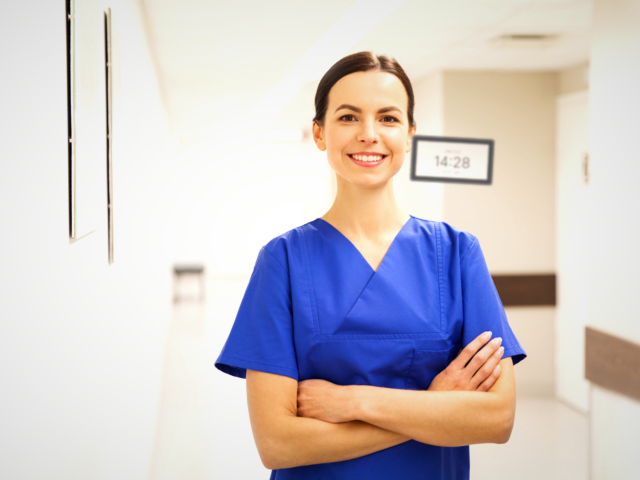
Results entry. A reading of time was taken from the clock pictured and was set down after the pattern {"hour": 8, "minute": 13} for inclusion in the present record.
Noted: {"hour": 14, "minute": 28}
